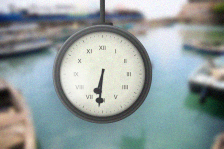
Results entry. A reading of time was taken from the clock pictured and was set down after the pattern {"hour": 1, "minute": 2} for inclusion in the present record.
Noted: {"hour": 6, "minute": 31}
